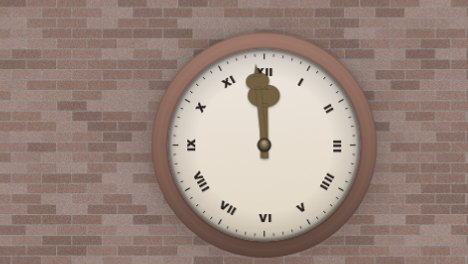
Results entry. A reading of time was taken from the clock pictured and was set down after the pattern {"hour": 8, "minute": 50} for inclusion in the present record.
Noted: {"hour": 11, "minute": 59}
